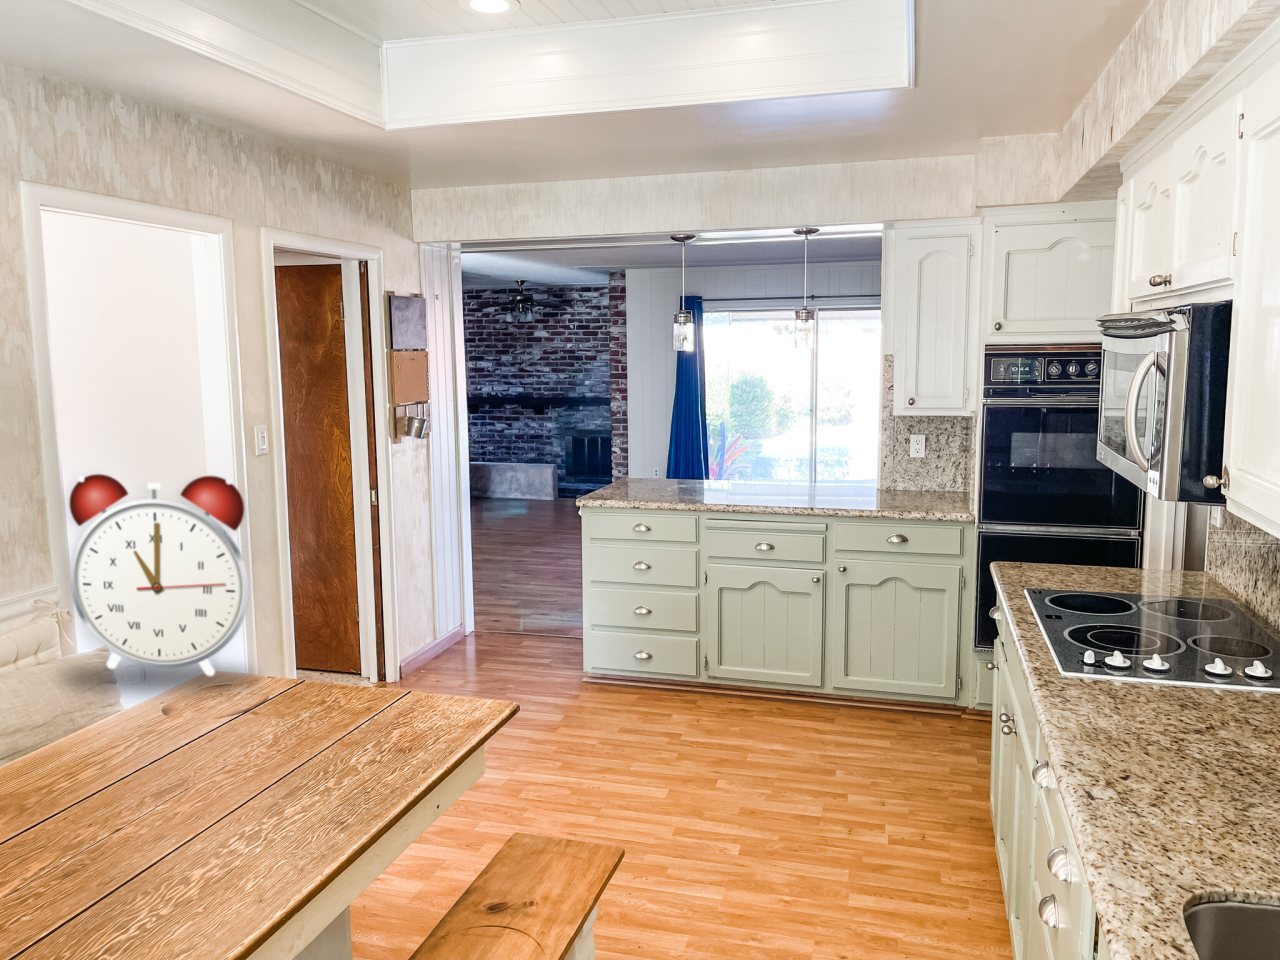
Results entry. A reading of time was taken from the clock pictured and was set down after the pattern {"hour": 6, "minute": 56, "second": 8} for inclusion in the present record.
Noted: {"hour": 11, "minute": 0, "second": 14}
